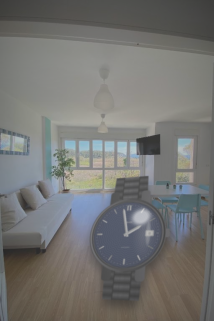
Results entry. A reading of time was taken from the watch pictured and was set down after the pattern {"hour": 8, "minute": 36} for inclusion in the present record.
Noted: {"hour": 1, "minute": 58}
